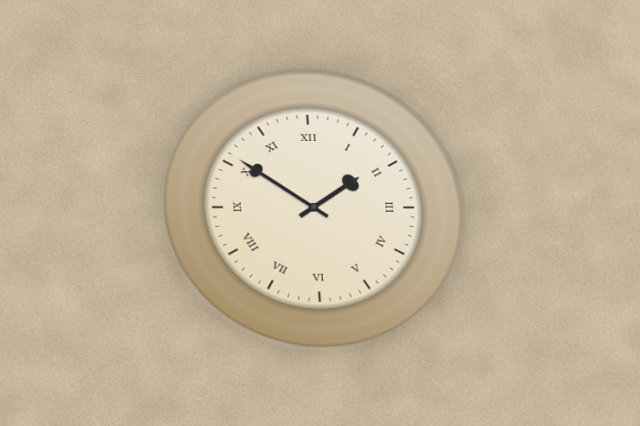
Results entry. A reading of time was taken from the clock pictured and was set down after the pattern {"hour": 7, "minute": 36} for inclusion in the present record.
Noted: {"hour": 1, "minute": 51}
